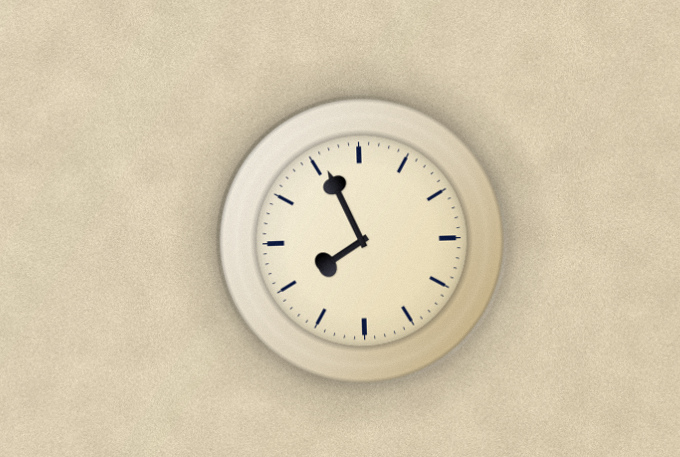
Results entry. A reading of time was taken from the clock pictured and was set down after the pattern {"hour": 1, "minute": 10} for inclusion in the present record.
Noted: {"hour": 7, "minute": 56}
